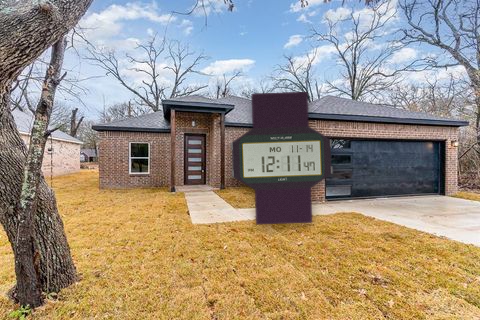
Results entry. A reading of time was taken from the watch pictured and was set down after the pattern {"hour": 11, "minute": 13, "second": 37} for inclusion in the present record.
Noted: {"hour": 12, "minute": 11, "second": 47}
